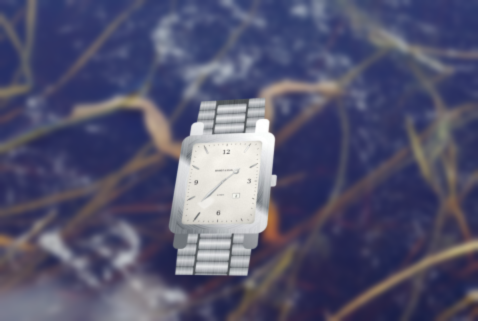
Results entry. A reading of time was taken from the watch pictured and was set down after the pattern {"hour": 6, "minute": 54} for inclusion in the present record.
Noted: {"hour": 1, "minute": 37}
